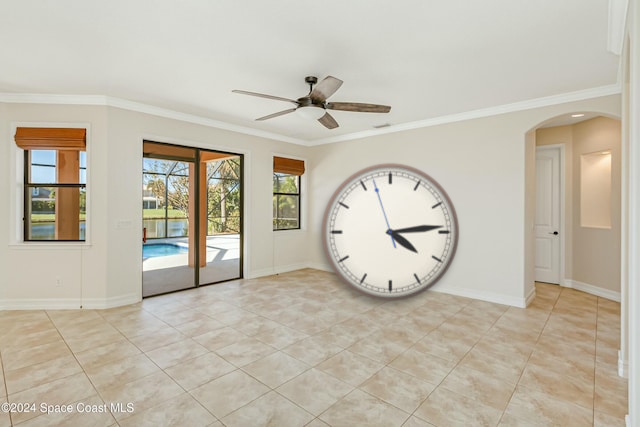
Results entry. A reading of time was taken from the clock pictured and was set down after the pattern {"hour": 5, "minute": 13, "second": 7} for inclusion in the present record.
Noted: {"hour": 4, "minute": 13, "second": 57}
